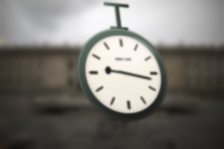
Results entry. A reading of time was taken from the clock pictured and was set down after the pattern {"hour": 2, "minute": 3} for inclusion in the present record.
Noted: {"hour": 9, "minute": 17}
